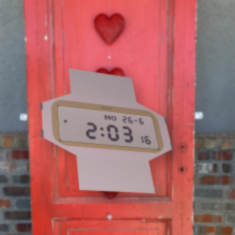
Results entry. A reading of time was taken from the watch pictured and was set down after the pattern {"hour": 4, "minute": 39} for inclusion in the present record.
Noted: {"hour": 2, "minute": 3}
